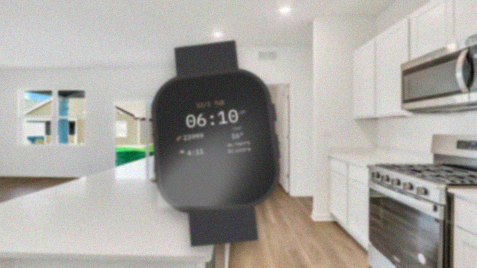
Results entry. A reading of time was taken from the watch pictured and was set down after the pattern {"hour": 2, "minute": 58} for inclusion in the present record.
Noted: {"hour": 6, "minute": 10}
